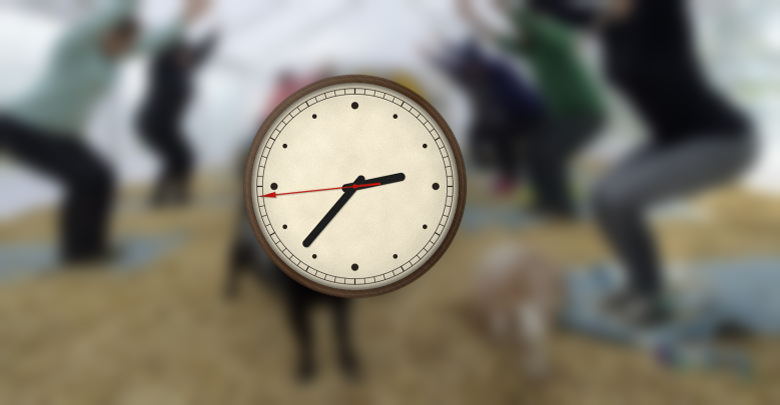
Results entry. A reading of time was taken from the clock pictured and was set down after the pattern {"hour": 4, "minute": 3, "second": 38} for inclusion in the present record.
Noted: {"hour": 2, "minute": 36, "second": 44}
